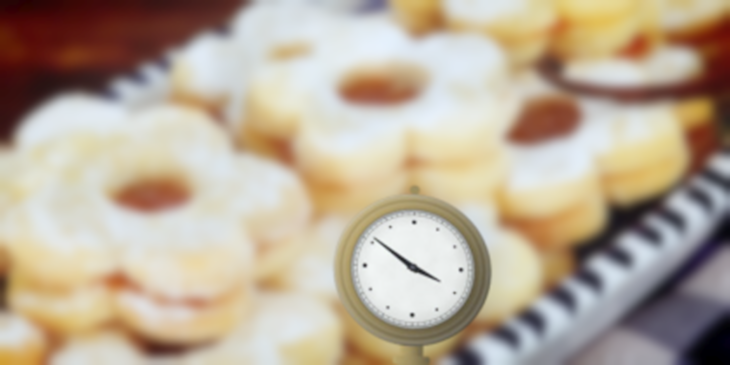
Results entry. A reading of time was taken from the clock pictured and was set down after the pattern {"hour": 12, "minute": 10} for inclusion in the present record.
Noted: {"hour": 3, "minute": 51}
